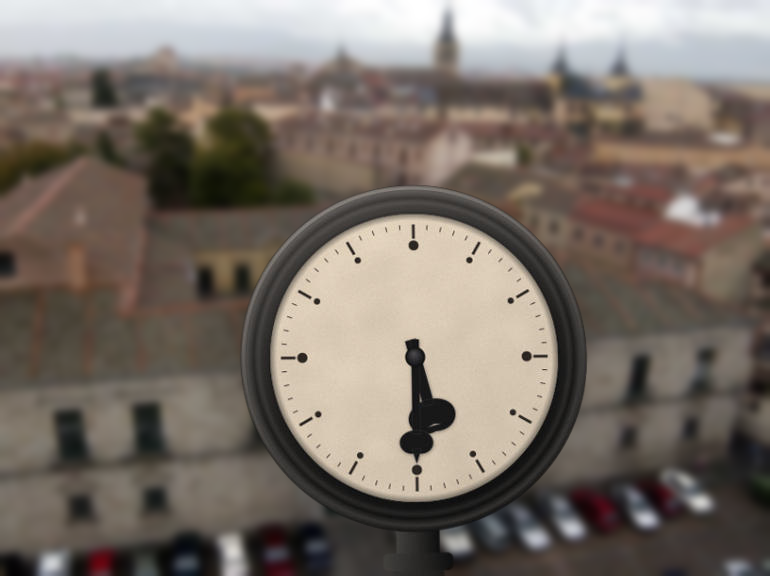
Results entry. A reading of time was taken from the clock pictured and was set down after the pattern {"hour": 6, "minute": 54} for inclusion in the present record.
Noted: {"hour": 5, "minute": 30}
